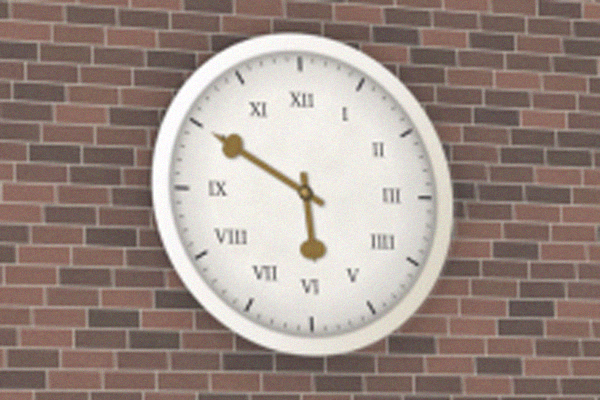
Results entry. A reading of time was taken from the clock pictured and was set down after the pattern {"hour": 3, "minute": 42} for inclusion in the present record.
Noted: {"hour": 5, "minute": 50}
